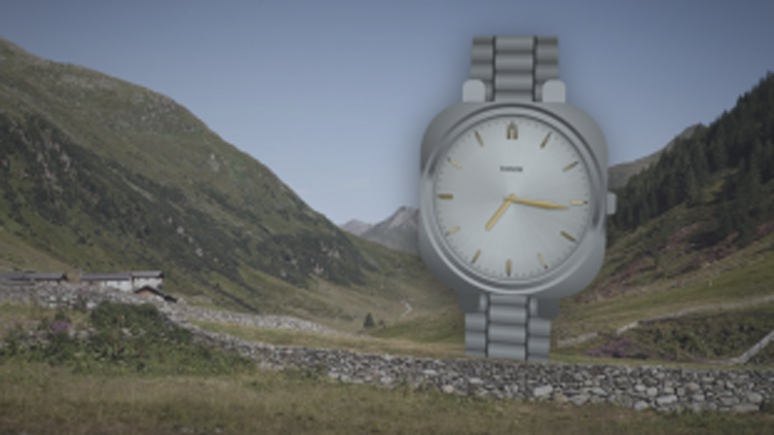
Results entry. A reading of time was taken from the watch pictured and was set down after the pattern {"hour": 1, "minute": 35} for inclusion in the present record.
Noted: {"hour": 7, "minute": 16}
